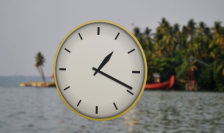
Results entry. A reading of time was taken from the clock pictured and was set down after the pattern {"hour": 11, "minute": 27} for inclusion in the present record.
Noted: {"hour": 1, "minute": 19}
